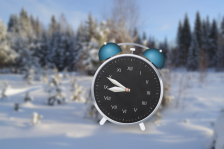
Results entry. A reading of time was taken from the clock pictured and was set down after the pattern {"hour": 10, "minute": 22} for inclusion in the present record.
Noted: {"hour": 8, "minute": 49}
